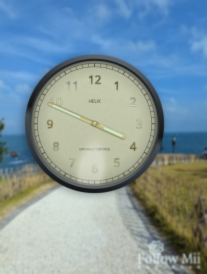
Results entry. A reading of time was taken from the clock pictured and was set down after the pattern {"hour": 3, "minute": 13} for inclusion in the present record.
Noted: {"hour": 3, "minute": 49}
